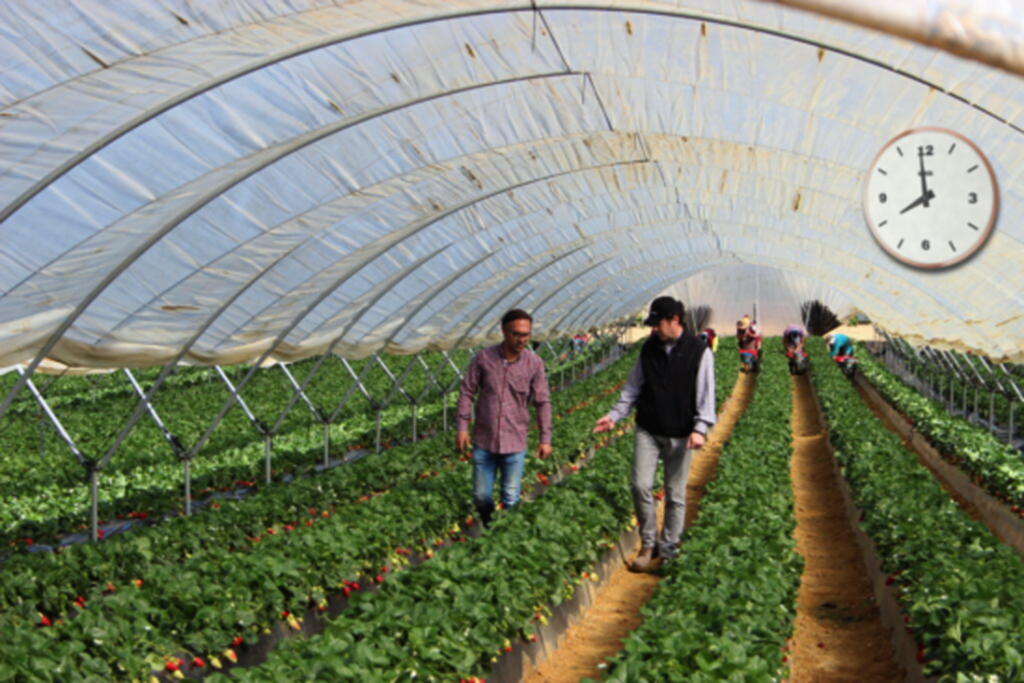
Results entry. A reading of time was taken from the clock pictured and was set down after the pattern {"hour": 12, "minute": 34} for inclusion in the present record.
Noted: {"hour": 7, "minute": 59}
